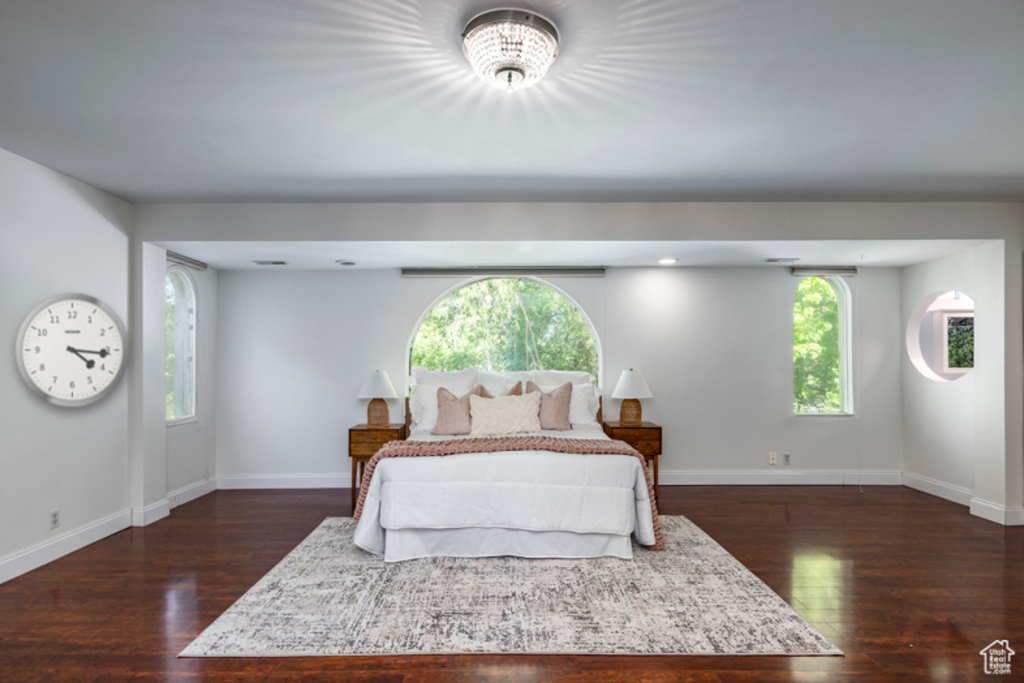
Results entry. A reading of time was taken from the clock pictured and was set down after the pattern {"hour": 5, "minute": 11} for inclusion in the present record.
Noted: {"hour": 4, "minute": 16}
